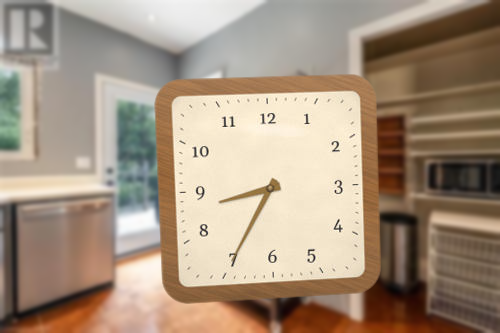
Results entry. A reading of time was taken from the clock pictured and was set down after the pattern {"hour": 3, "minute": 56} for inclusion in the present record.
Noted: {"hour": 8, "minute": 35}
